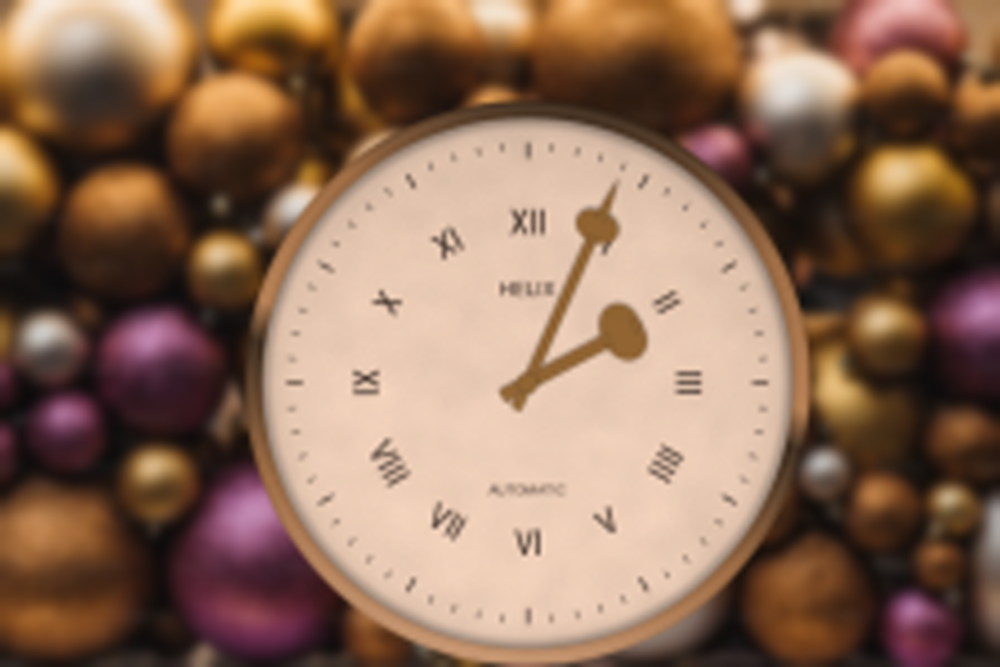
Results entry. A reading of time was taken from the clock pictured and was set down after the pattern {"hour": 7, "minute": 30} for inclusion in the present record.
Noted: {"hour": 2, "minute": 4}
